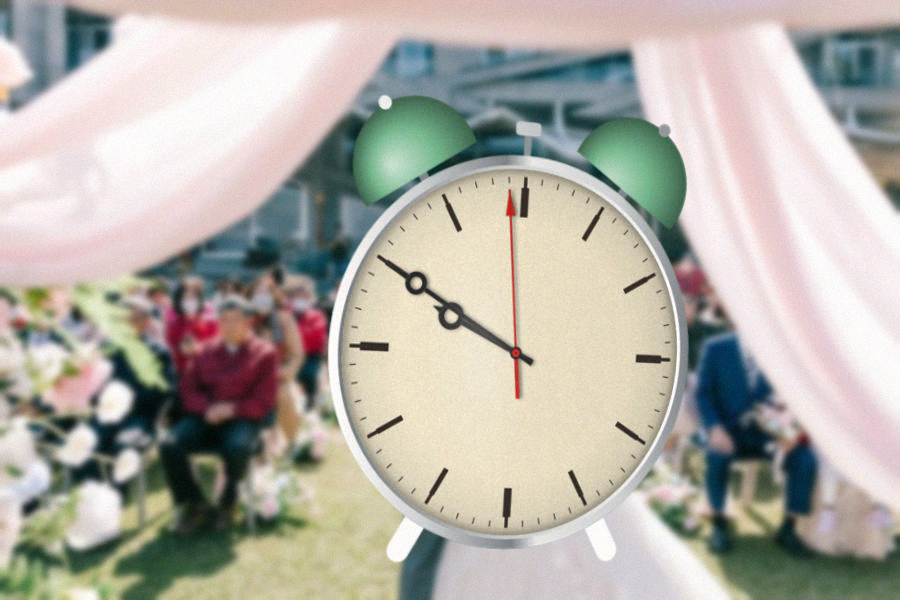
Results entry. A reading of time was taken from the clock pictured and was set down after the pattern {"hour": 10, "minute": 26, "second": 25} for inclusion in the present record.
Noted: {"hour": 9, "minute": 49, "second": 59}
